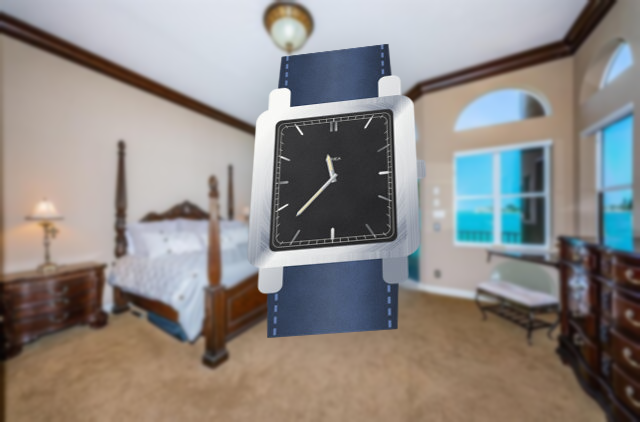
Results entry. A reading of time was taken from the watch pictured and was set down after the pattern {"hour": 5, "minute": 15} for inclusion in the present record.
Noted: {"hour": 11, "minute": 37}
